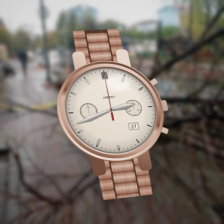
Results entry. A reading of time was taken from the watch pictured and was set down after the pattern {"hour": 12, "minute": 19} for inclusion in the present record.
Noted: {"hour": 2, "minute": 42}
